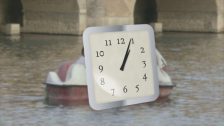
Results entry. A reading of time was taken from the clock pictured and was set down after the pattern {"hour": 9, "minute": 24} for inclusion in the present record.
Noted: {"hour": 1, "minute": 4}
